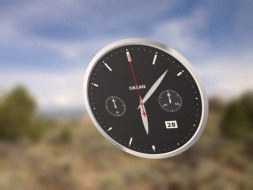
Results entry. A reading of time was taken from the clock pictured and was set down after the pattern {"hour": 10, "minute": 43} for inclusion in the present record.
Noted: {"hour": 6, "minute": 8}
